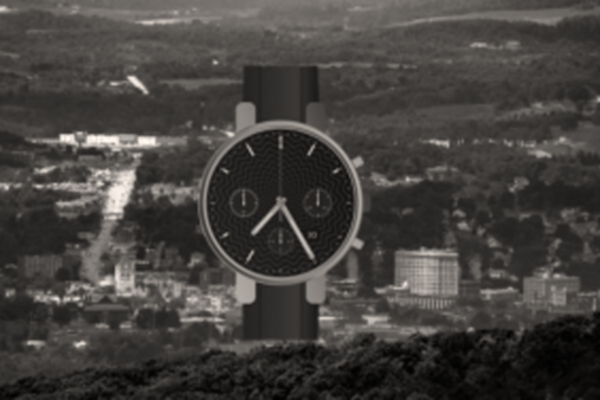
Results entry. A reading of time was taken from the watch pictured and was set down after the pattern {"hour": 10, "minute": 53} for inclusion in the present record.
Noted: {"hour": 7, "minute": 25}
